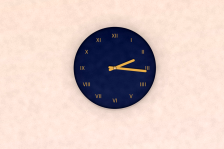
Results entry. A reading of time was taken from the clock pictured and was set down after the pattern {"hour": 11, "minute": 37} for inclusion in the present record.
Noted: {"hour": 2, "minute": 16}
